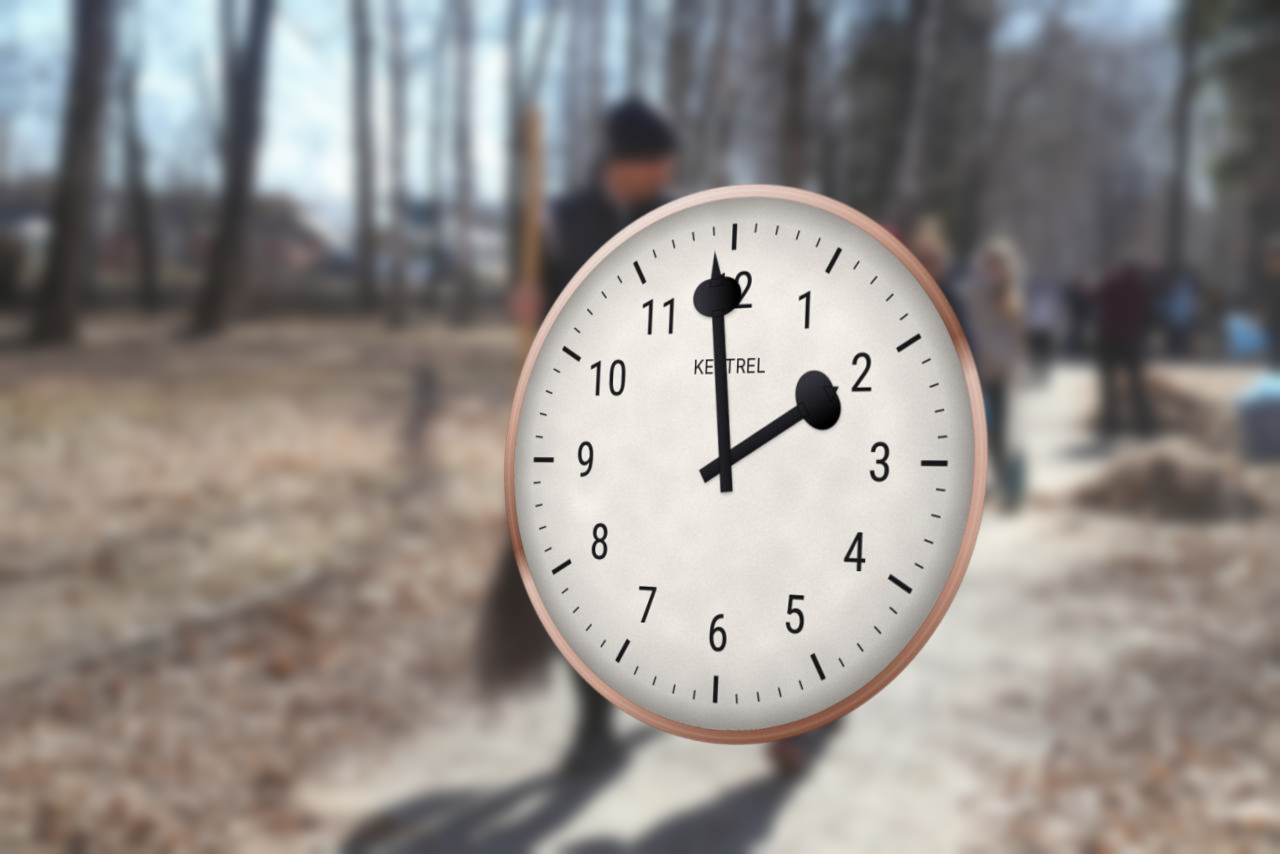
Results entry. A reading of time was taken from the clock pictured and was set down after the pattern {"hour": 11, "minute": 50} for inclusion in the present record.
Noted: {"hour": 1, "minute": 59}
